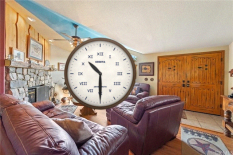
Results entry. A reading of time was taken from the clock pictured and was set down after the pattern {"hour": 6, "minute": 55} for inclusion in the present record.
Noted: {"hour": 10, "minute": 30}
